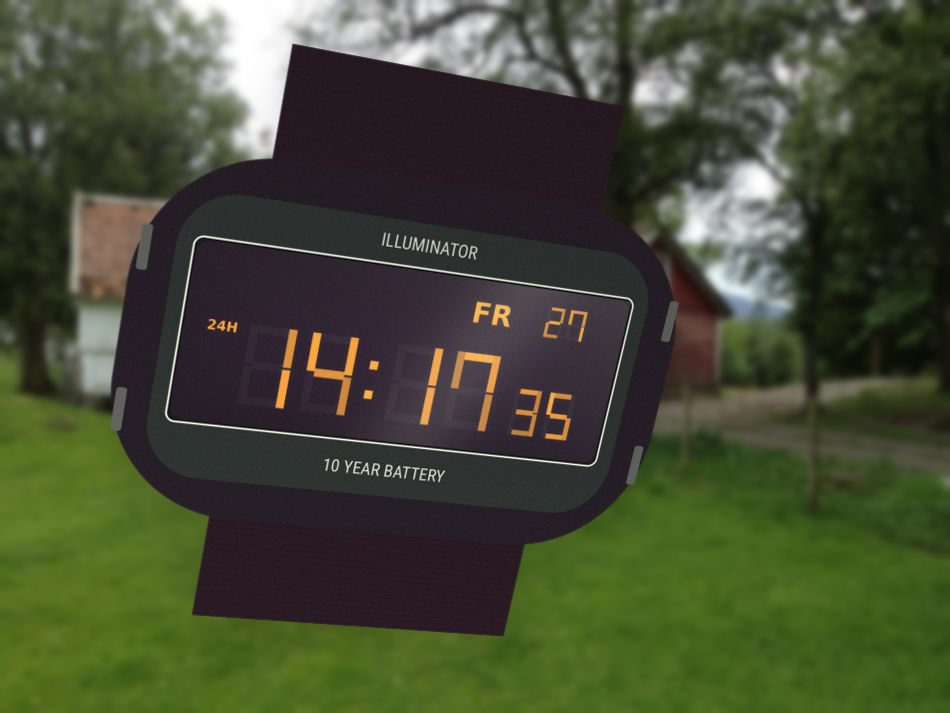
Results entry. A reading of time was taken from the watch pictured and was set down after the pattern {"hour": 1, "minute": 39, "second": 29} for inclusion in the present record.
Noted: {"hour": 14, "minute": 17, "second": 35}
